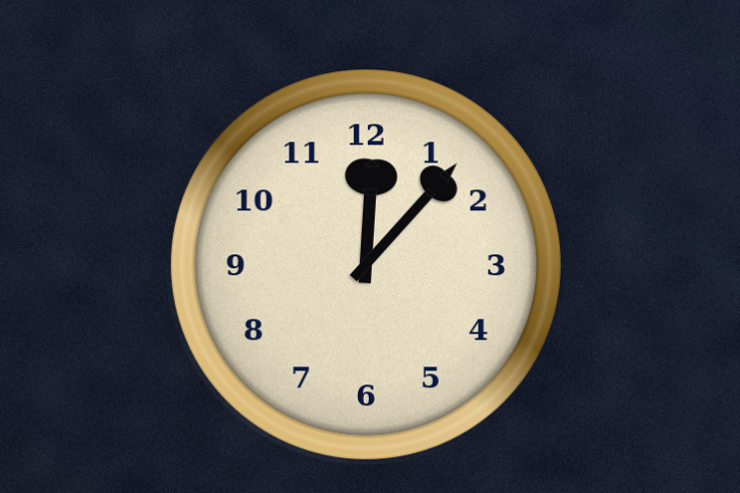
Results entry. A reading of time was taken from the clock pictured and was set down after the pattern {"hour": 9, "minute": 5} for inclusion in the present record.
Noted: {"hour": 12, "minute": 7}
